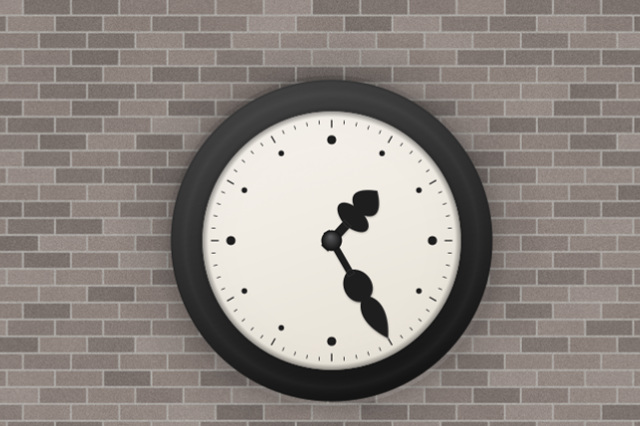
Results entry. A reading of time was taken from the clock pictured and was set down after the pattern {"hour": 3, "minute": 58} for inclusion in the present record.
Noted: {"hour": 1, "minute": 25}
